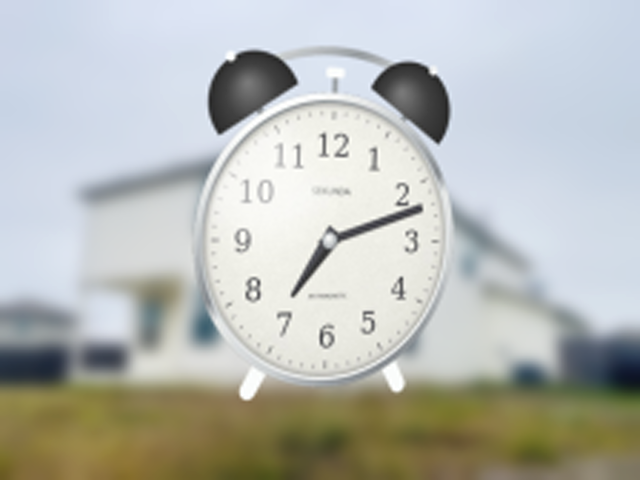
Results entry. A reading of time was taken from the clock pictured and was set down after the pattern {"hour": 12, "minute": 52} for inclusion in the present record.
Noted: {"hour": 7, "minute": 12}
